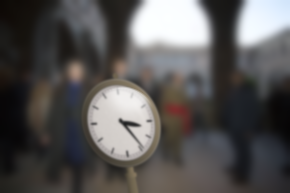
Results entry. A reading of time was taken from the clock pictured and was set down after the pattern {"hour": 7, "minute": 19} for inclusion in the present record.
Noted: {"hour": 3, "minute": 24}
